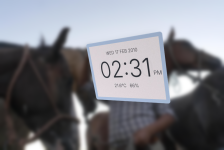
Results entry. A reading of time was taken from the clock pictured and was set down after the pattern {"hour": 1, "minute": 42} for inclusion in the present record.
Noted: {"hour": 2, "minute": 31}
